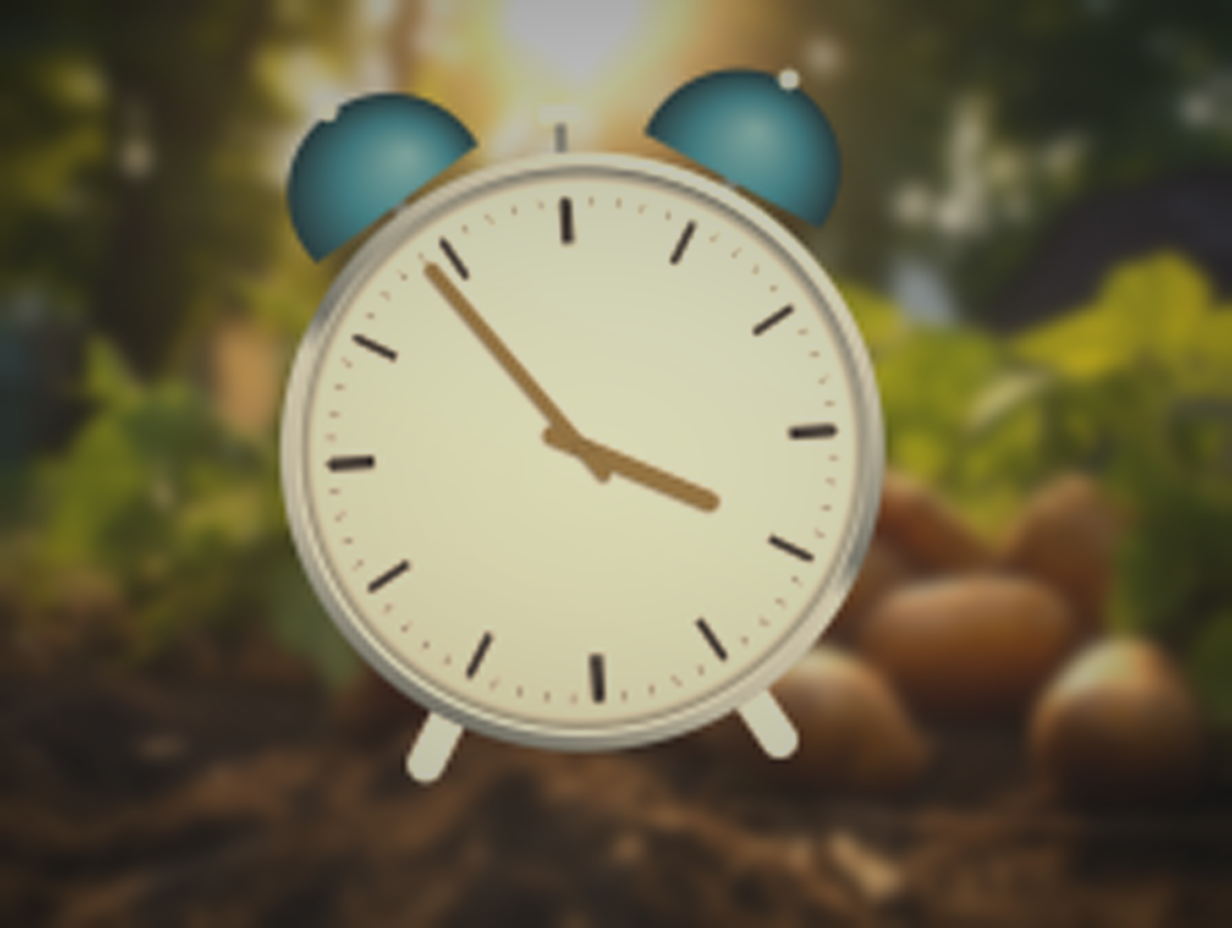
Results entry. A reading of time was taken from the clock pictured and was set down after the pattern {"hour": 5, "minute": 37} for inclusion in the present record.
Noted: {"hour": 3, "minute": 54}
